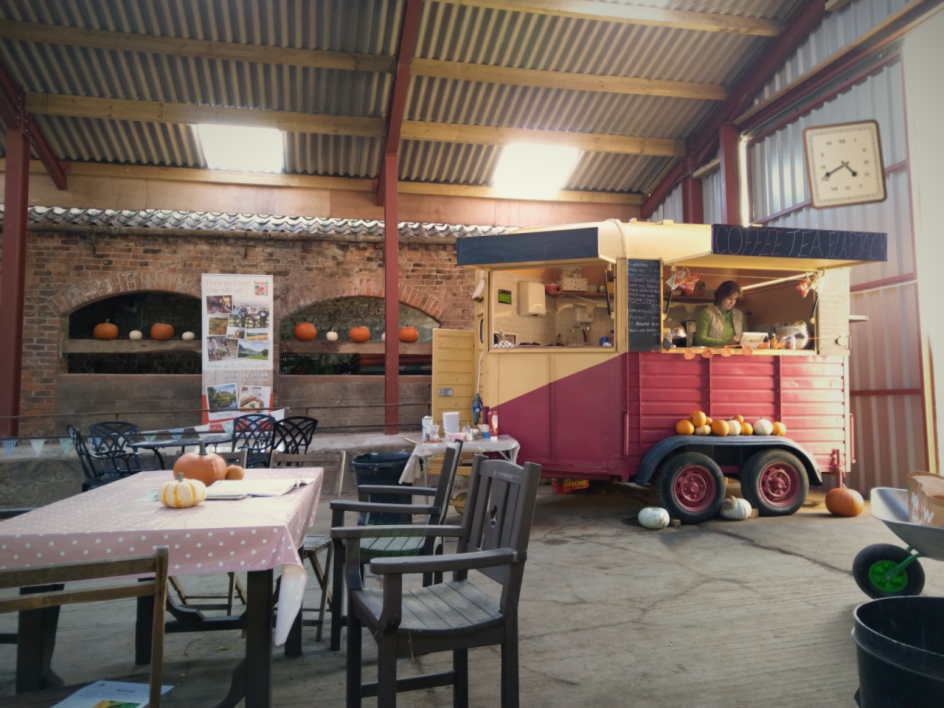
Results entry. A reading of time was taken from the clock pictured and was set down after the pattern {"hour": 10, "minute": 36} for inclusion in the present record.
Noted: {"hour": 4, "minute": 41}
